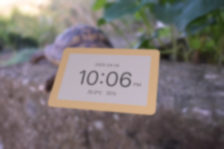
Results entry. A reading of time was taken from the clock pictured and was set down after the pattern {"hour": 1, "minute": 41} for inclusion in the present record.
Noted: {"hour": 10, "minute": 6}
